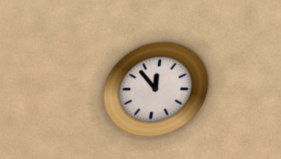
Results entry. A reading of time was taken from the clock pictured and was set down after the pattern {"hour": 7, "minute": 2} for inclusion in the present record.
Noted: {"hour": 11, "minute": 53}
